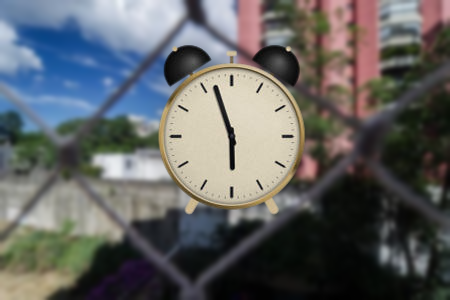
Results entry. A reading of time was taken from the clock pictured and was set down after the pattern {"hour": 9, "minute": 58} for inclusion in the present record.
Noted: {"hour": 5, "minute": 57}
